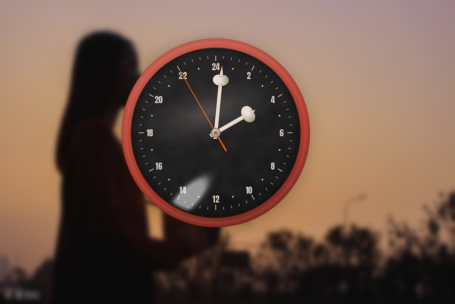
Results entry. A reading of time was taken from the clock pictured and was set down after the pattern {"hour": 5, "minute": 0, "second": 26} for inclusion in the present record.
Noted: {"hour": 4, "minute": 0, "second": 55}
